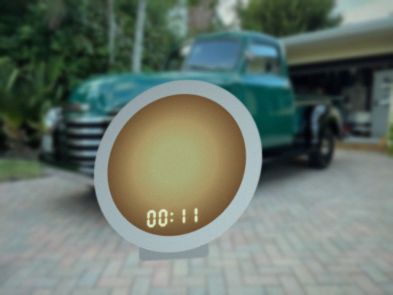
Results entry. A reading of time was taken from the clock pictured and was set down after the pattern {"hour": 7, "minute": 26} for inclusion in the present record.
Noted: {"hour": 0, "minute": 11}
